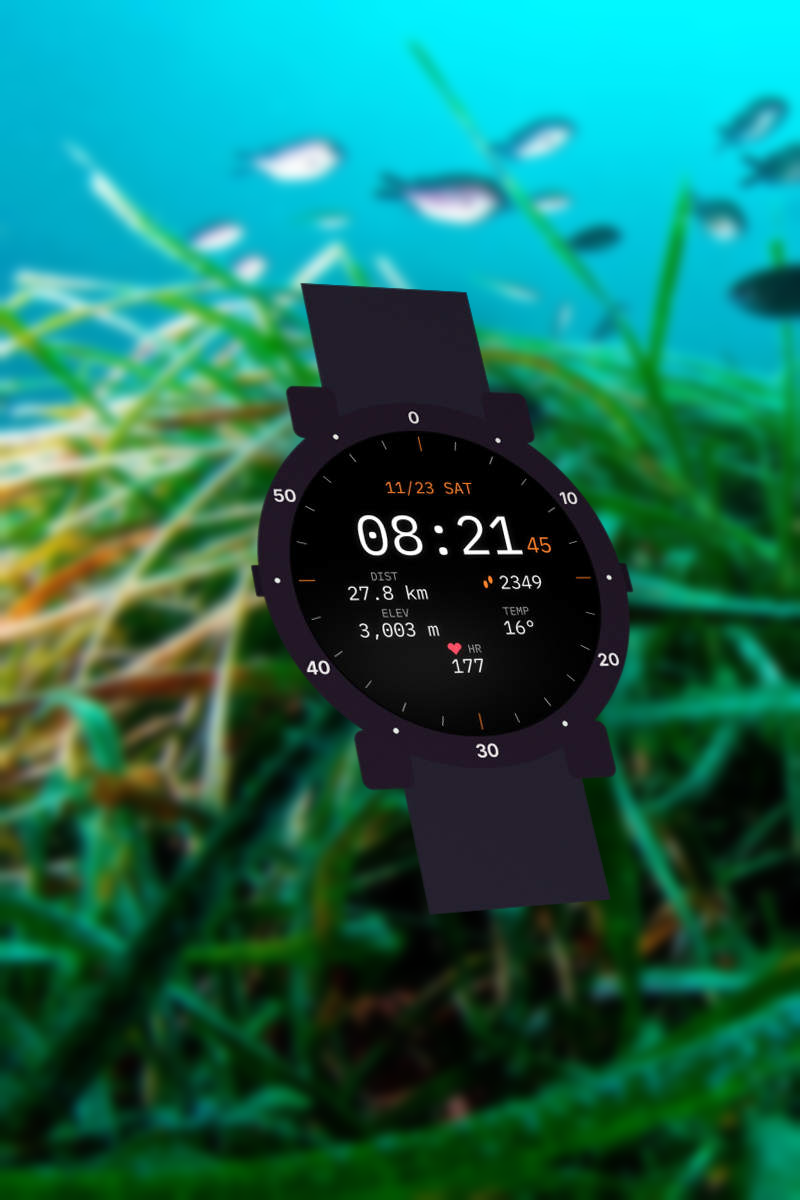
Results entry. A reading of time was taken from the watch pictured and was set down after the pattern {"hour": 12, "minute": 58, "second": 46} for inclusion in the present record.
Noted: {"hour": 8, "minute": 21, "second": 45}
